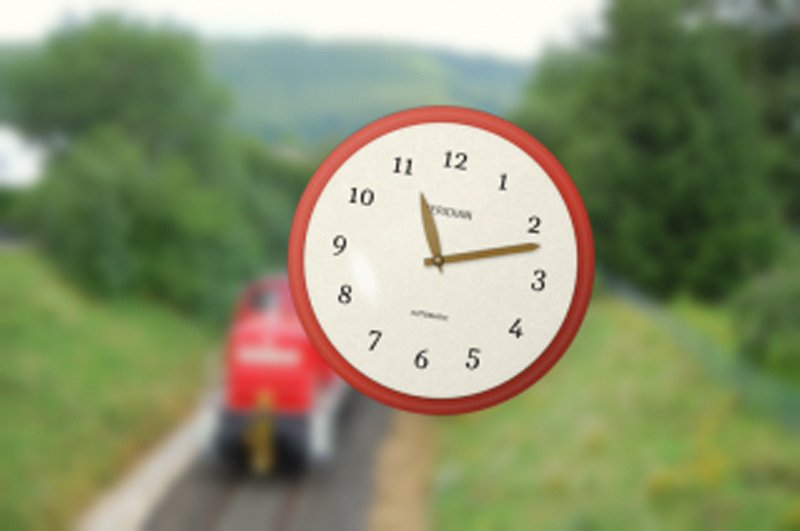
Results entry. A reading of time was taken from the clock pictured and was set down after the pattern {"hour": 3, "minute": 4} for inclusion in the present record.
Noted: {"hour": 11, "minute": 12}
